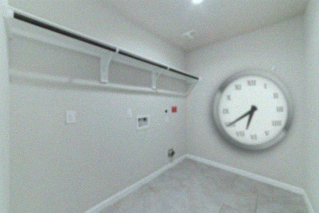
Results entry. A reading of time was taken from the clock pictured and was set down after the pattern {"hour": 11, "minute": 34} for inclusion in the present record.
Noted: {"hour": 6, "minute": 40}
